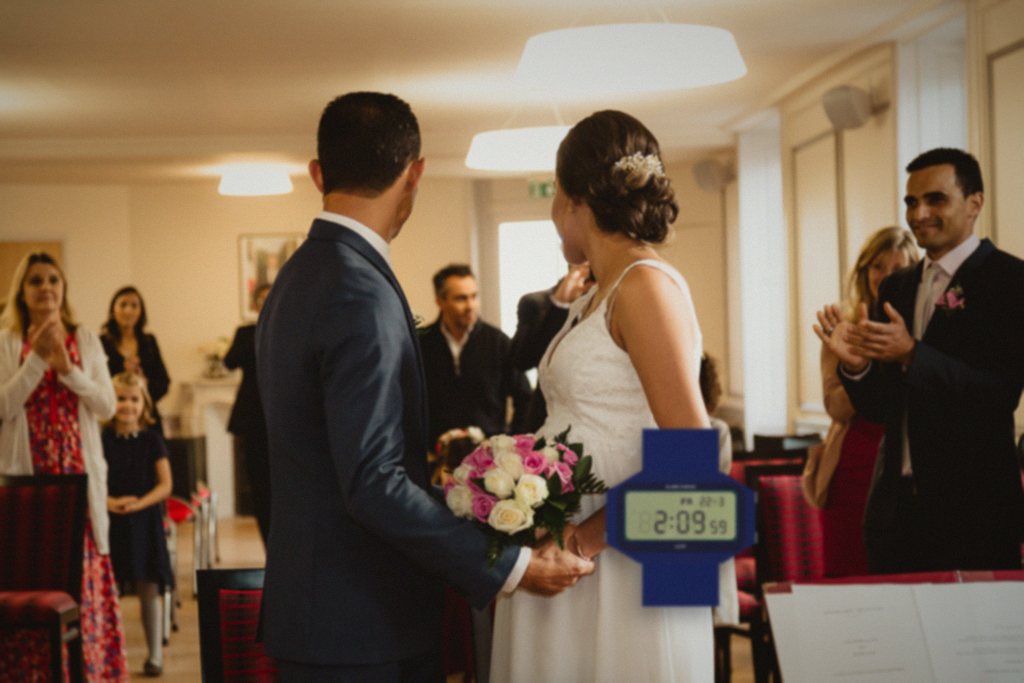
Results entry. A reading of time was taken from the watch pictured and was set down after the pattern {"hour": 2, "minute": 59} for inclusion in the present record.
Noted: {"hour": 2, "minute": 9}
